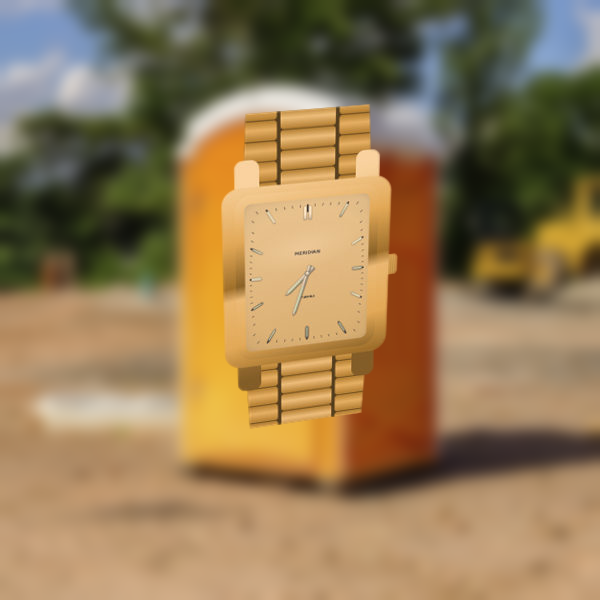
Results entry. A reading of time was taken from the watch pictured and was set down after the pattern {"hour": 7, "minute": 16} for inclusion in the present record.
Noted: {"hour": 7, "minute": 33}
